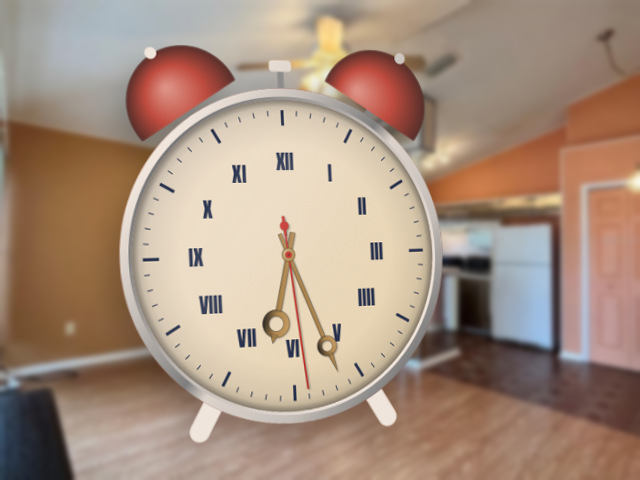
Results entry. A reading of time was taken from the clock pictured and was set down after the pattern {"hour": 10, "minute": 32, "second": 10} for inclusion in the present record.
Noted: {"hour": 6, "minute": 26, "second": 29}
